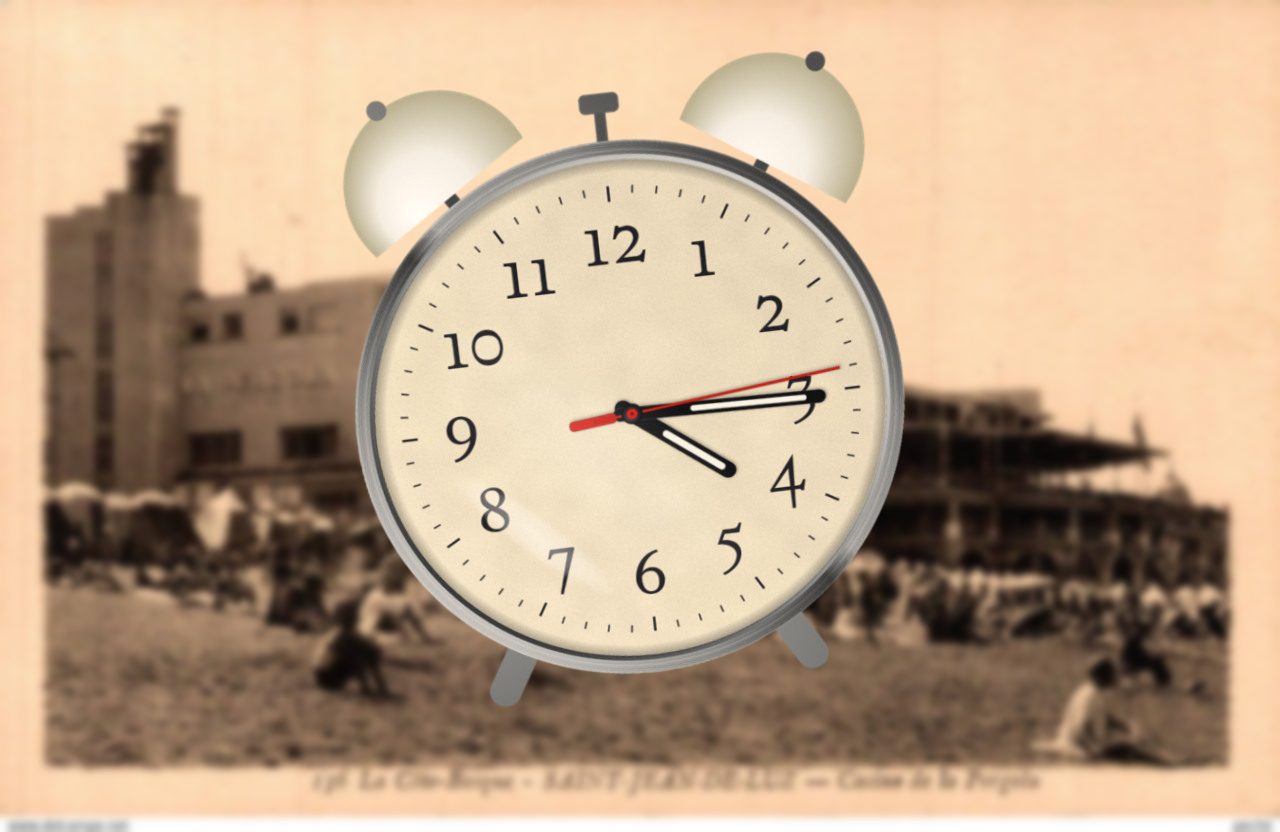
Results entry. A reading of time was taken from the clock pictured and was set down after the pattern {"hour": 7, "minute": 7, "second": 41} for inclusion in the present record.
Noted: {"hour": 4, "minute": 15, "second": 14}
